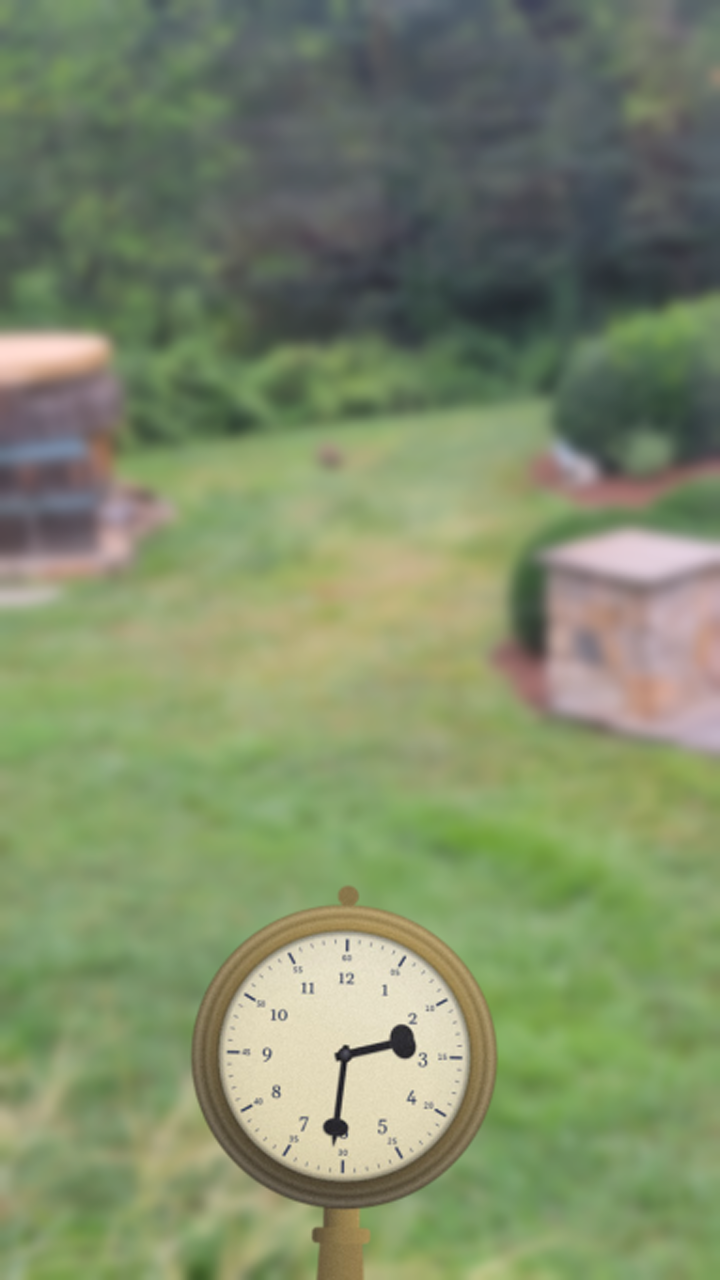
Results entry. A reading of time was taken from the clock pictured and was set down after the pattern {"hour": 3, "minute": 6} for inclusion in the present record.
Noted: {"hour": 2, "minute": 31}
